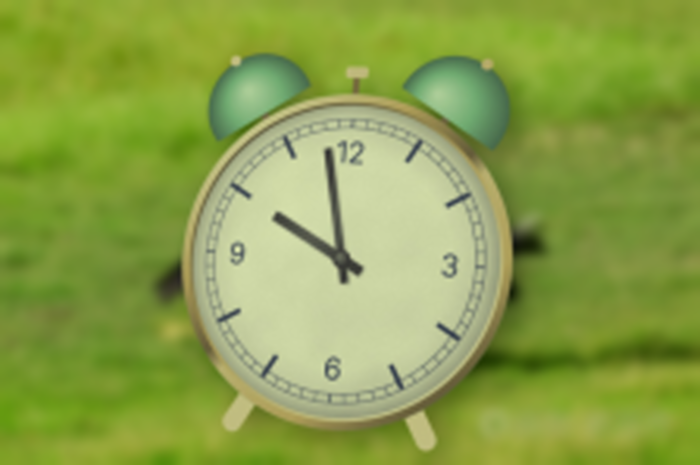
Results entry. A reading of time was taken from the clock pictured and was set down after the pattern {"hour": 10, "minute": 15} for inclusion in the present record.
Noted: {"hour": 9, "minute": 58}
